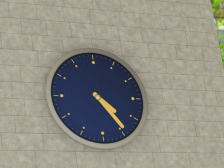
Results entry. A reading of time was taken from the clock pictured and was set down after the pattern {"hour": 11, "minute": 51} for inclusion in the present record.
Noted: {"hour": 4, "minute": 24}
